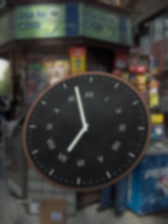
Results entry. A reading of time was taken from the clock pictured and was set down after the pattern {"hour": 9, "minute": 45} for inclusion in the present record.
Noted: {"hour": 6, "minute": 57}
